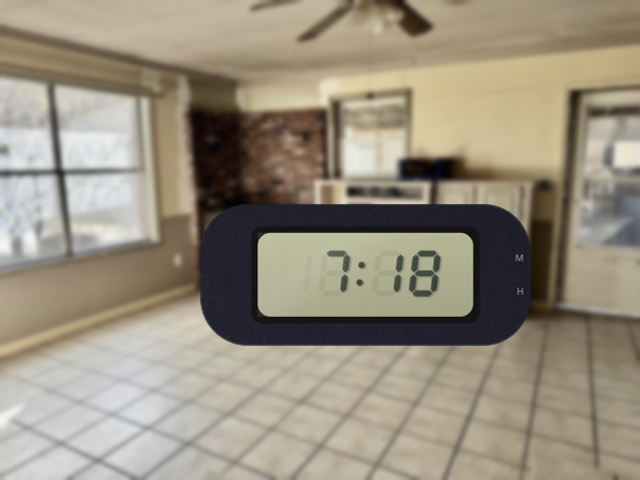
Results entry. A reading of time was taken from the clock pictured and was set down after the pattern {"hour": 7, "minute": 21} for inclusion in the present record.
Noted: {"hour": 7, "minute": 18}
